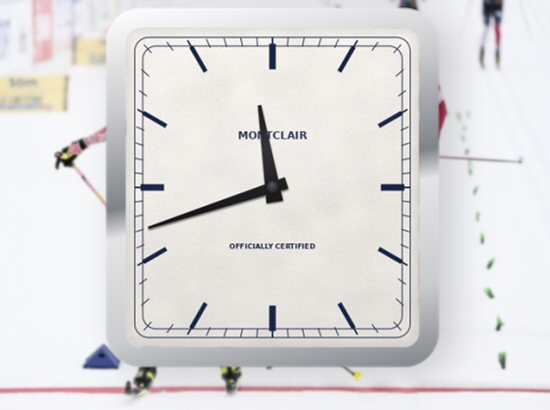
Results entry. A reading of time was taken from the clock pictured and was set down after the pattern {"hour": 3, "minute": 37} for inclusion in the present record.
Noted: {"hour": 11, "minute": 42}
